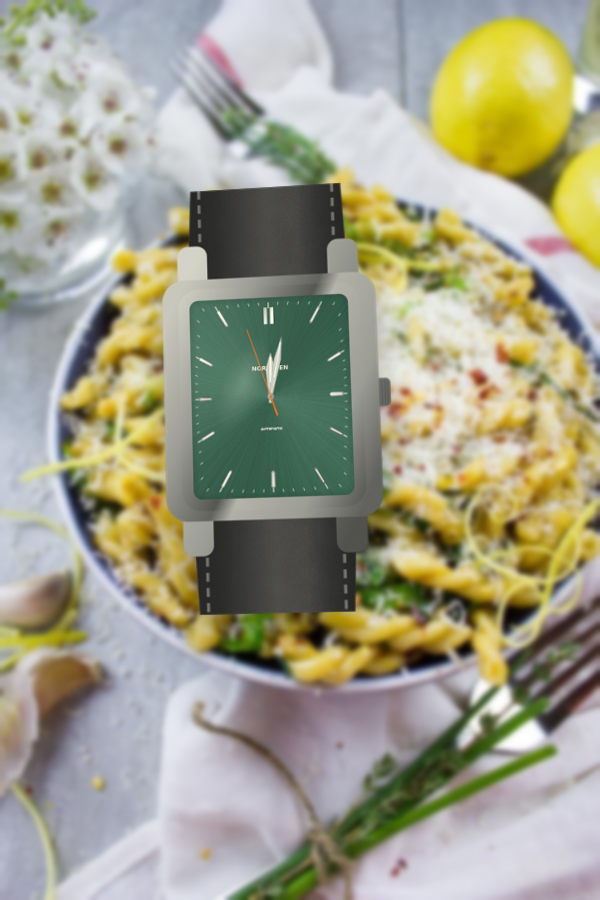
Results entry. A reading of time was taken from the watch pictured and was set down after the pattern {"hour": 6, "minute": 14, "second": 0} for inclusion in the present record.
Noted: {"hour": 12, "minute": 1, "second": 57}
